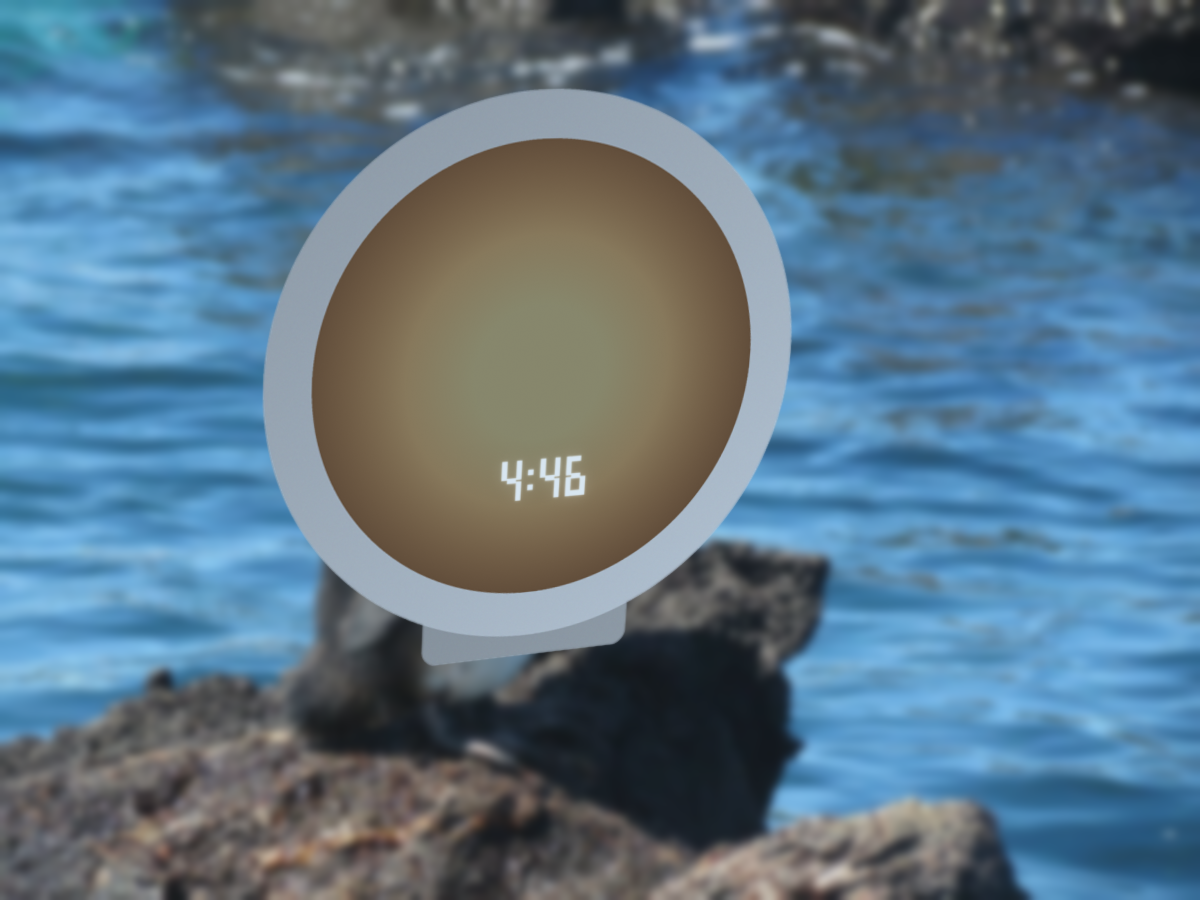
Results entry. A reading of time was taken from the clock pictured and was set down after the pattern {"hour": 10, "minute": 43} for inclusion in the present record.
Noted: {"hour": 4, "minute": 46}
